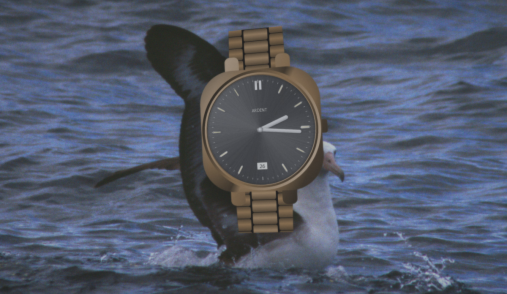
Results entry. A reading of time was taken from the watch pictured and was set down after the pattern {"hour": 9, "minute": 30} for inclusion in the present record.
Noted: {"hour": 2, "minute": 16}
